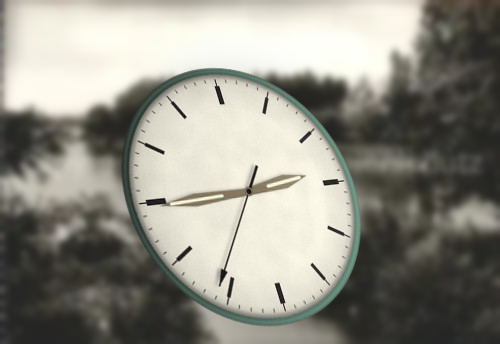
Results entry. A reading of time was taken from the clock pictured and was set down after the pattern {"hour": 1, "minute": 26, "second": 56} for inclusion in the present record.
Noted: {"hour": 2, "minute": 44, "second": 36}
